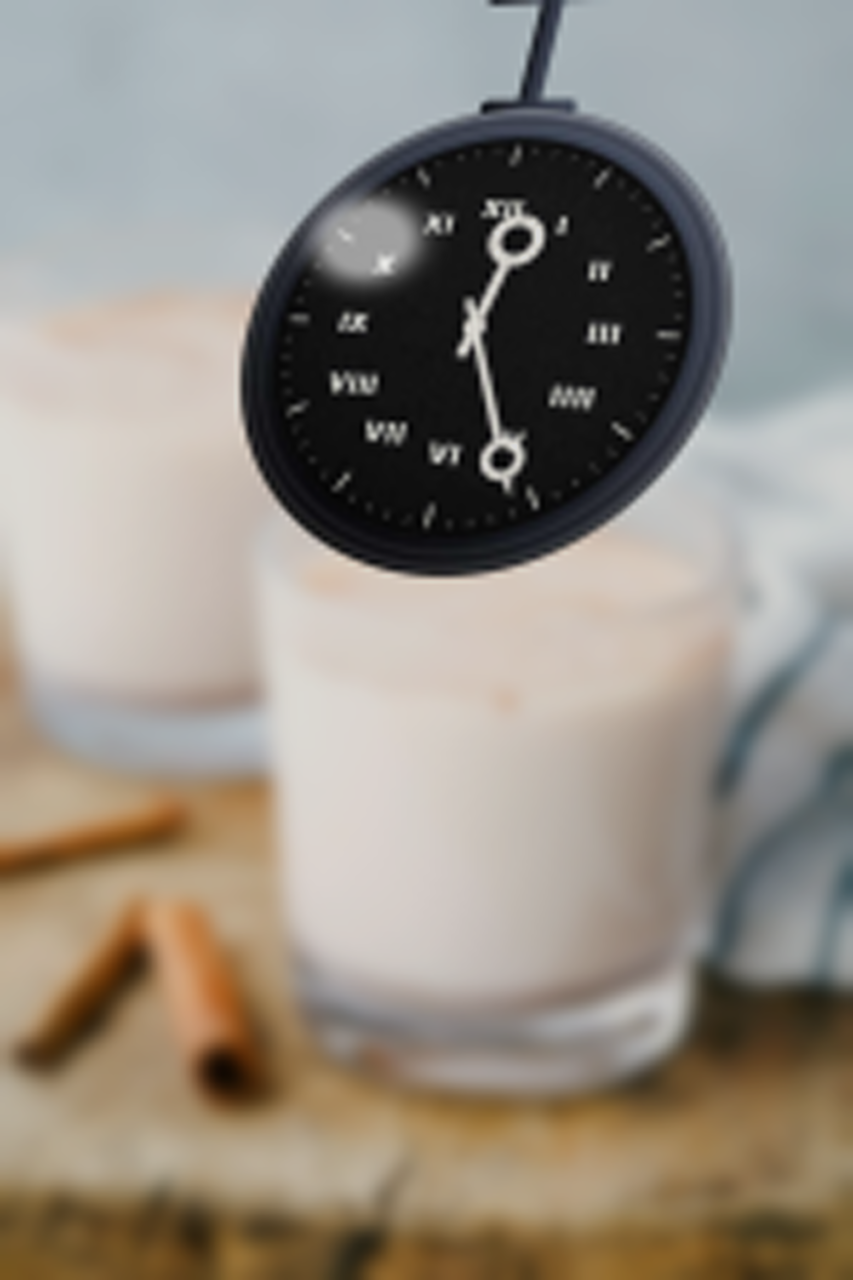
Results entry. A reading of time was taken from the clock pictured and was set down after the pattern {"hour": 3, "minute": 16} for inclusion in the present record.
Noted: {"hour": 12, "minute": 26}
